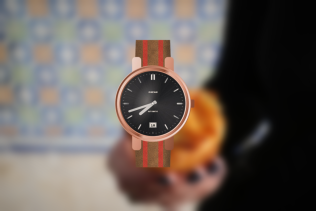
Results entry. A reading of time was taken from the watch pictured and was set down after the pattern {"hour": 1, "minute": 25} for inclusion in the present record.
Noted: {"hour": 7, "minute": 42}
